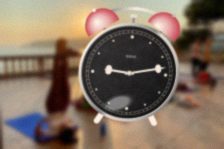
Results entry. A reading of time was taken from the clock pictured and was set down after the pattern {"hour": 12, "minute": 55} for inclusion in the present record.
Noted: {"hour": 9, "minute": 13}
